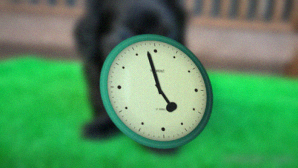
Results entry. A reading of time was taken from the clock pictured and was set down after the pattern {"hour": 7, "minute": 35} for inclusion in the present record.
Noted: {"hour": 4, "minute": 58}
